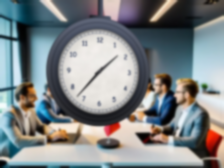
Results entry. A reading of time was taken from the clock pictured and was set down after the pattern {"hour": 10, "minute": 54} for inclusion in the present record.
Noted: {"hour": 1, "minute": 37}
